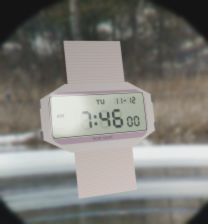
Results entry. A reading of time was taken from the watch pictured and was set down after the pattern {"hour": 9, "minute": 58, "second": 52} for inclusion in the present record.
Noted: {"hour": 7, "minute": 46, "second": 0}
